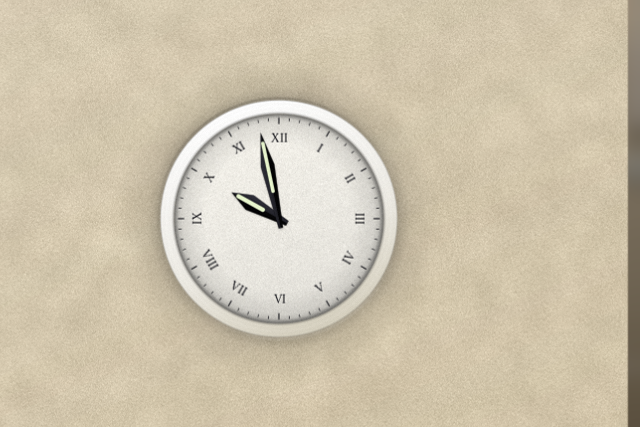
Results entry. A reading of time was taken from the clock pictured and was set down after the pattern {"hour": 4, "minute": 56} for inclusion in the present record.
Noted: {"hour": 9, "minute": 58}
